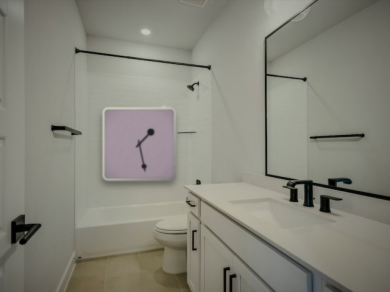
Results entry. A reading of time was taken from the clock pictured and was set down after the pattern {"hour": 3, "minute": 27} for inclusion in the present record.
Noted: {"hour": 1, "minute": 28}
